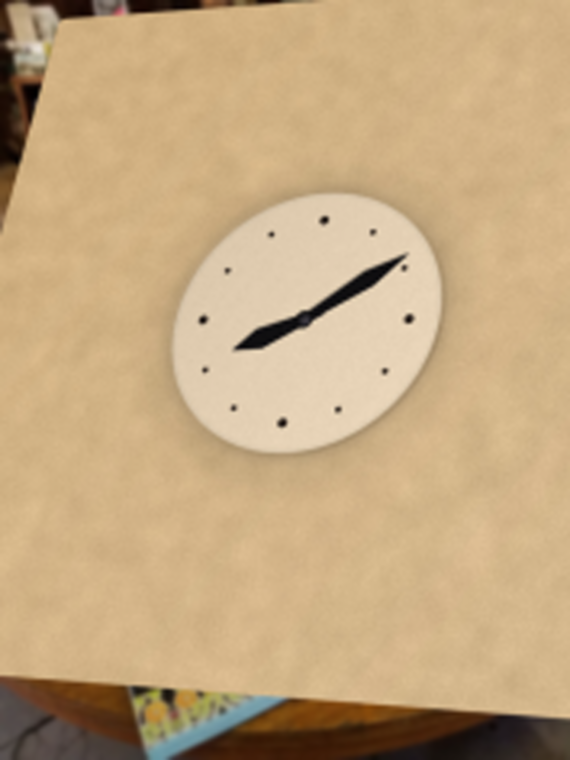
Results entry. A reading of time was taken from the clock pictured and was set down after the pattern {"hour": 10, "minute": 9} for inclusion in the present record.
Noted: {"hour": 8, "minute": 9}
